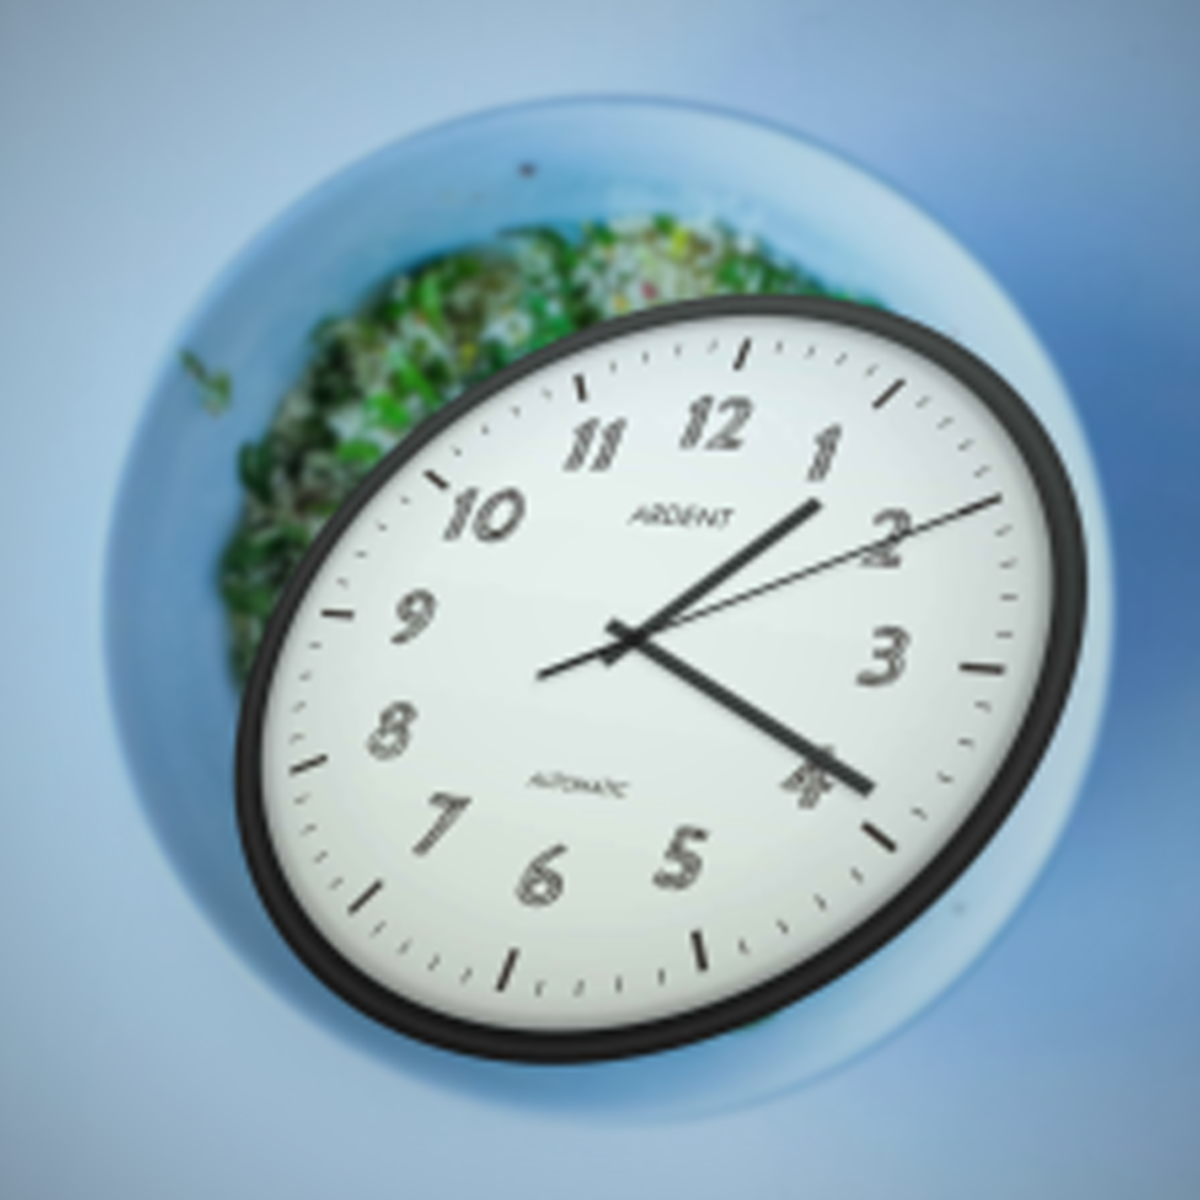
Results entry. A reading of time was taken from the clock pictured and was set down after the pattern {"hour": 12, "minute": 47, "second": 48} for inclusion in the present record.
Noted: {"hour": 1, "minute": 19, "second": 10}
